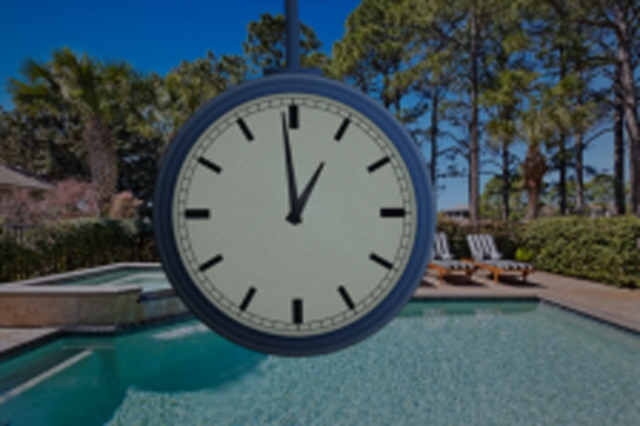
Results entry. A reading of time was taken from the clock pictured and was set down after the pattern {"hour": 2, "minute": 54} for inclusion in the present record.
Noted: {"hour": 12, "minute": 59}
